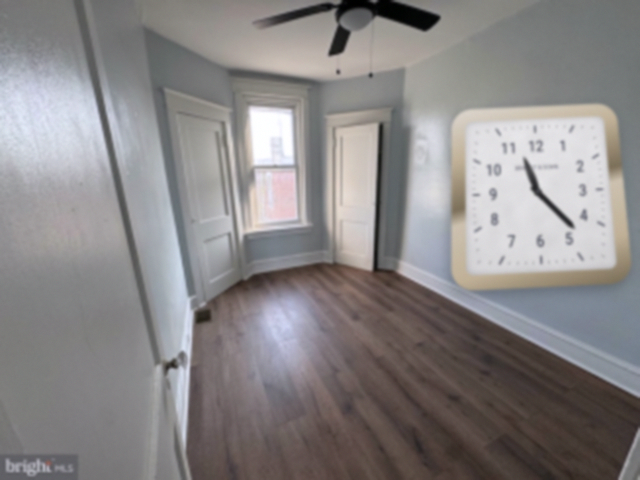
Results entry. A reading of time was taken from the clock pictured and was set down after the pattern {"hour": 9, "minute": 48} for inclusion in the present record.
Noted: {"hour": 11, "minute": 23}
